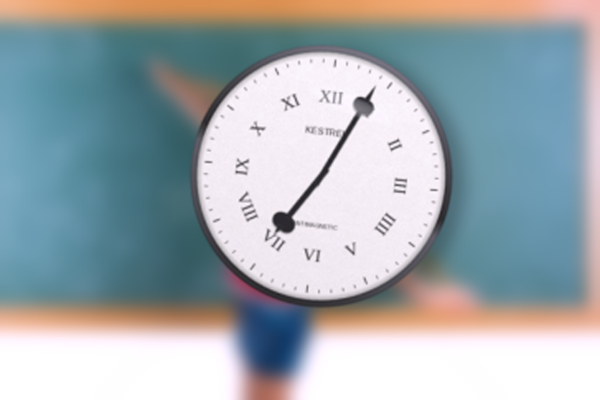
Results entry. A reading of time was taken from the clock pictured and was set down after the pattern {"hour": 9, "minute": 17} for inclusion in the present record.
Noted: {"hour": 7, "minute": 4}
